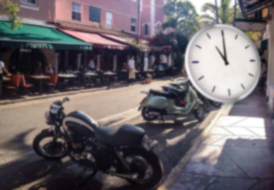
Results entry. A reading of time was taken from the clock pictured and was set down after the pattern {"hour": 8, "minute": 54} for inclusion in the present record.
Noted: {"hour": 11, "minute": 0}
